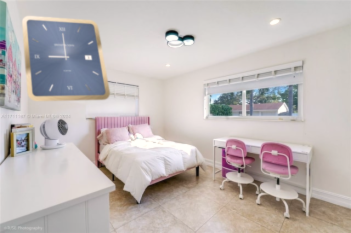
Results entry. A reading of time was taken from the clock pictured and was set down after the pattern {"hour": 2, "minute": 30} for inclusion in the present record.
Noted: {"hour": 9, "minute": 0}
